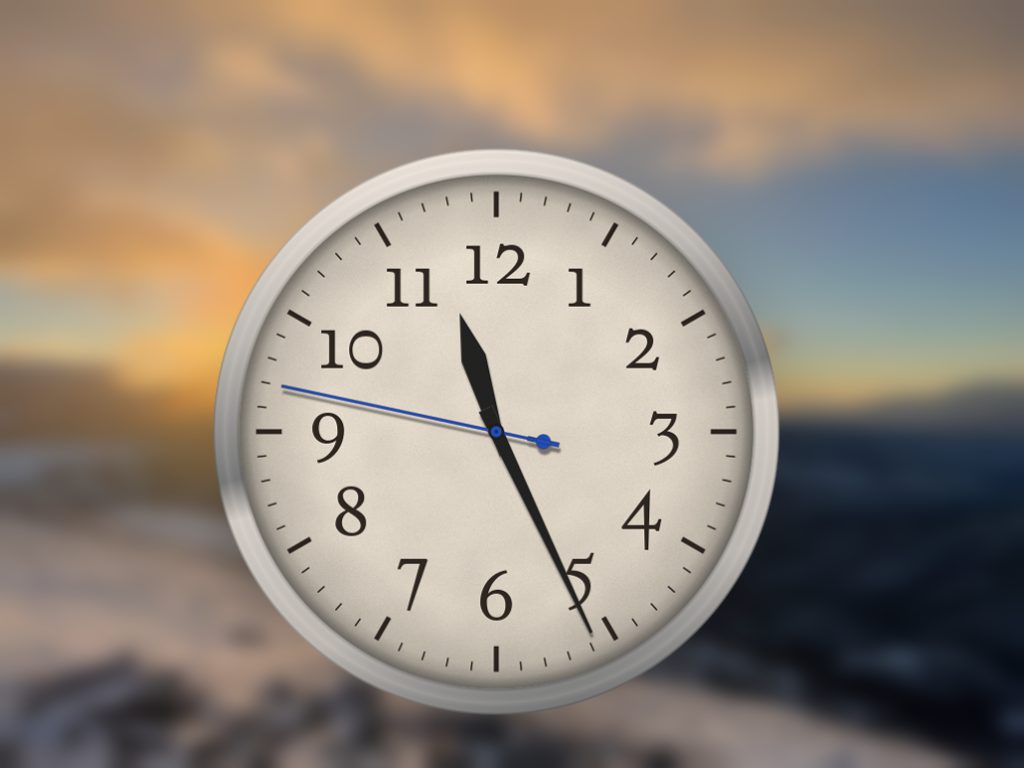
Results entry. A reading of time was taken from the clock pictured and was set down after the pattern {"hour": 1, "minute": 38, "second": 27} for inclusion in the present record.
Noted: {"hour": 11, "minute": 25, "second": 47}
